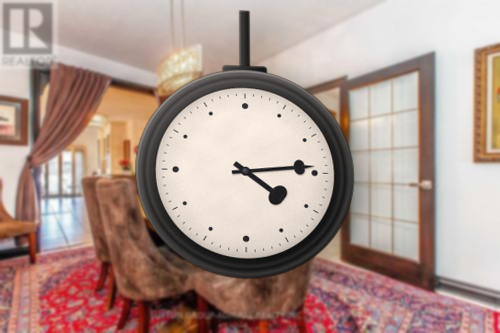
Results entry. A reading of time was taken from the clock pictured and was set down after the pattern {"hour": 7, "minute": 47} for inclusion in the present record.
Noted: {"hour": 4, "minute": 14}
